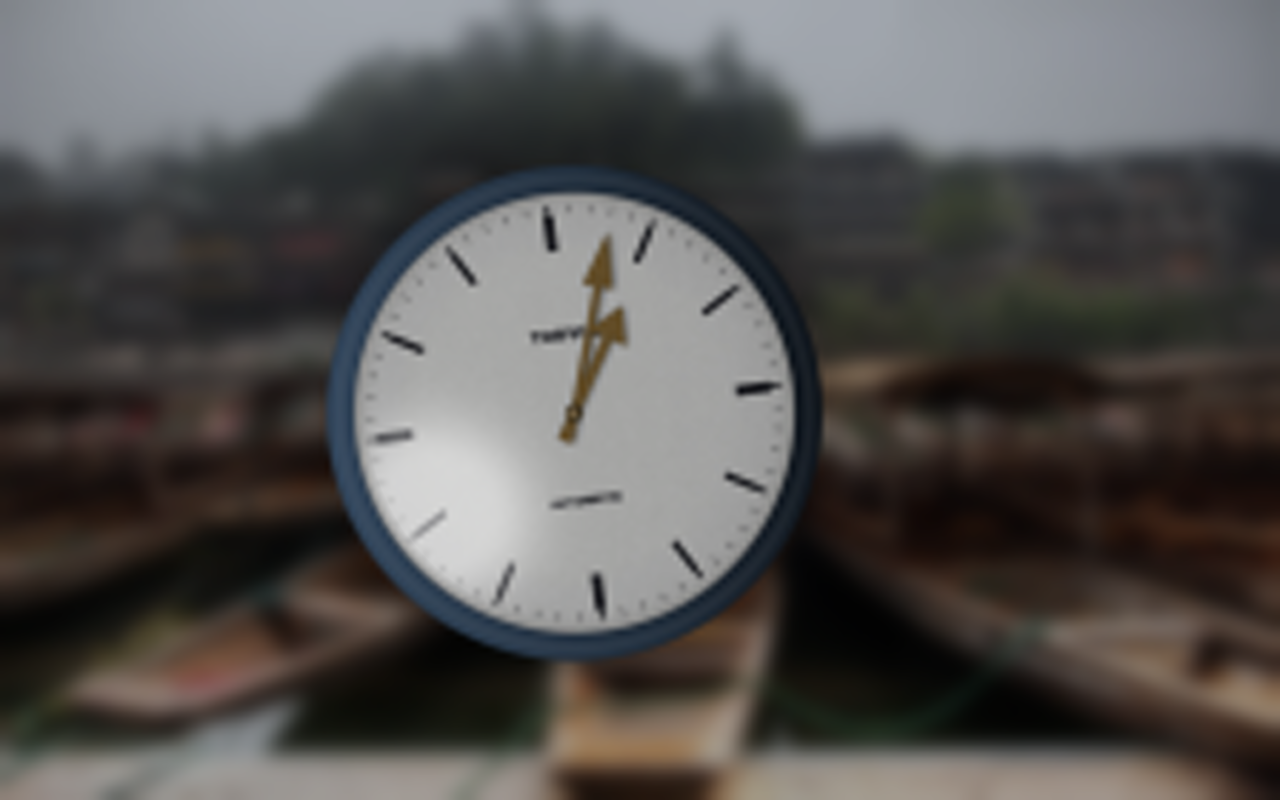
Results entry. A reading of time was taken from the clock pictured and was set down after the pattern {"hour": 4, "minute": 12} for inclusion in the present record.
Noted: {"hour": 1, "minute": 3}
